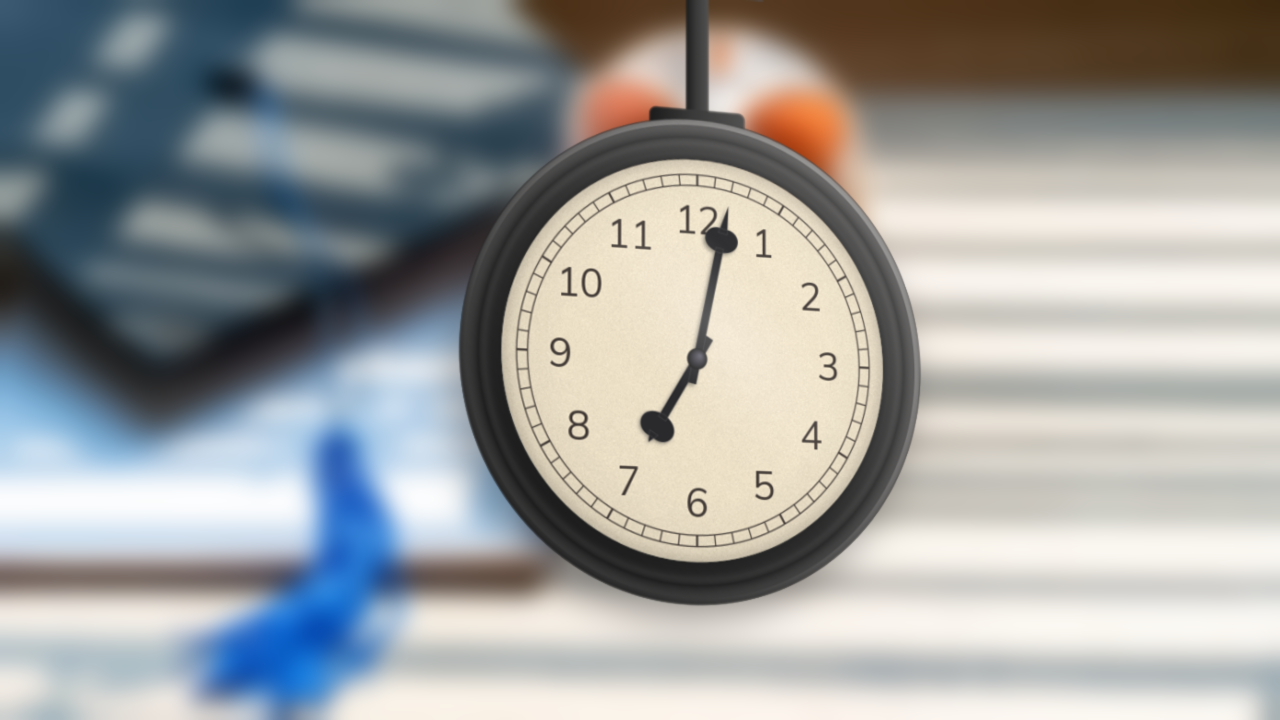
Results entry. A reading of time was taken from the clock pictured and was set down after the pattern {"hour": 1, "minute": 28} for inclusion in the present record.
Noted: {"hour": 7, "minute": 2}
